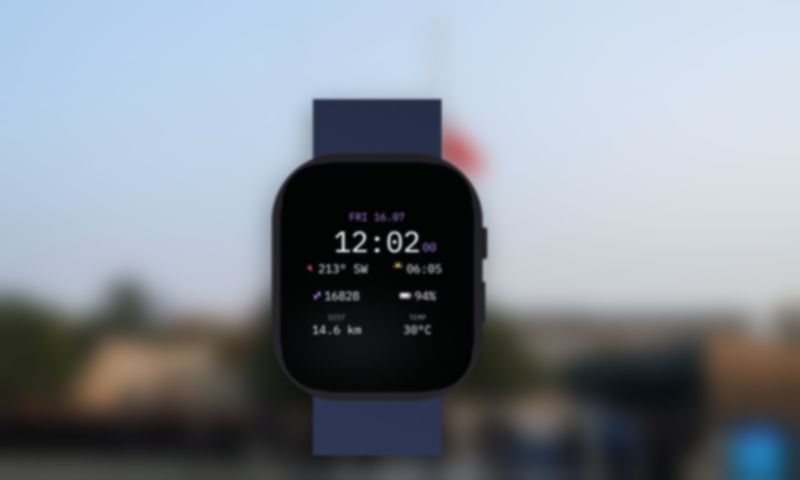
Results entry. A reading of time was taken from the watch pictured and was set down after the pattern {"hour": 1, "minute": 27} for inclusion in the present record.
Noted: {"hour": 12, "minute": 2}
